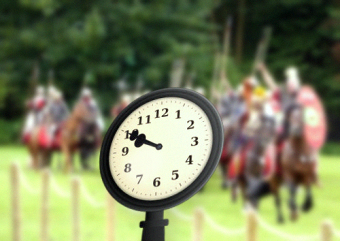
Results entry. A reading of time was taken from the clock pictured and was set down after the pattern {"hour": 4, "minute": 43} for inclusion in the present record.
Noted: {"hour": 9, "minute": 50}
